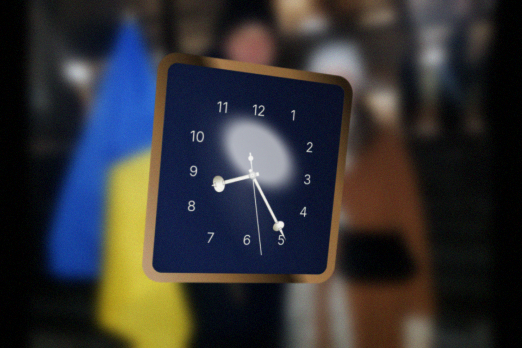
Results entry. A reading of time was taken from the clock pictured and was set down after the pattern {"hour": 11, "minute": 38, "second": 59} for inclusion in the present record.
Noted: {"hour": 8, "minute": 24, "second": 28}
